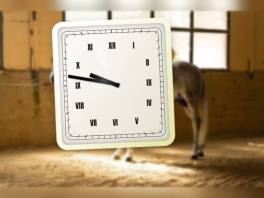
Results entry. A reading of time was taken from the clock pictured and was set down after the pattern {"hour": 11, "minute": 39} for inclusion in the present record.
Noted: {"hour": 9, "minute": 47}
